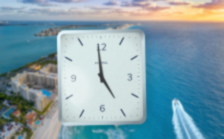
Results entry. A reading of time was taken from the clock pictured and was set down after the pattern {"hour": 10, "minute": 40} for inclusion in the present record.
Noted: {"hour": 4, "minute": 59}
